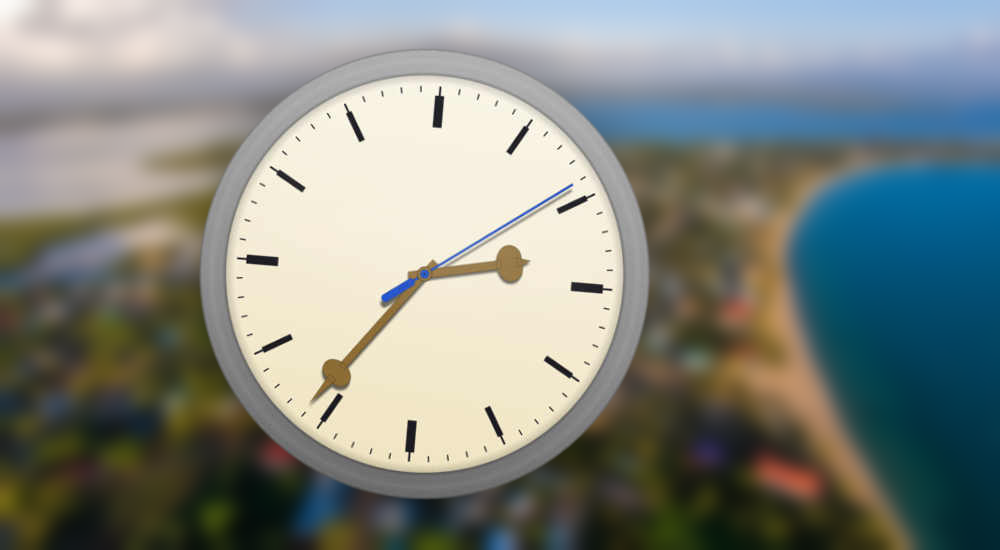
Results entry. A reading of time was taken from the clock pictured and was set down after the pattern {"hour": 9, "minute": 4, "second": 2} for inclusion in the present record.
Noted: {"hour": 2, "minute": 36, "second": 9}
